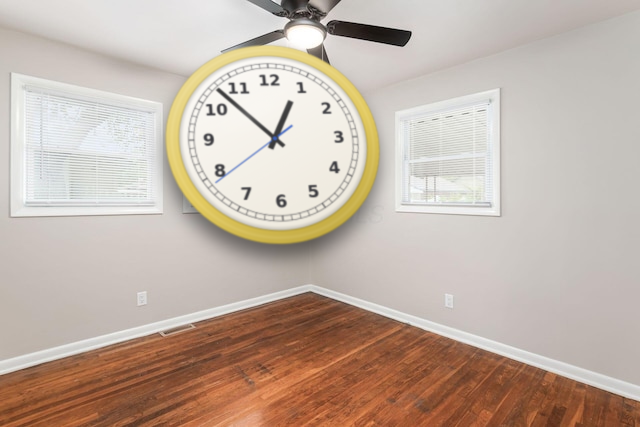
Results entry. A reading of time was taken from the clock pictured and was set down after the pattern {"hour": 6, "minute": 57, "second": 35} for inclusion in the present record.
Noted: {"hour": 12, "minute": 52, "second": 39}
